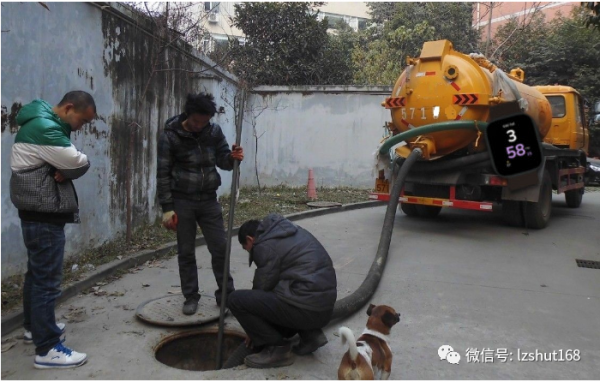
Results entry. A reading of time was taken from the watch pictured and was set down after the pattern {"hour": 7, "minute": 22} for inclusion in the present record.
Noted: {"hour": 3, "minute": 58}
